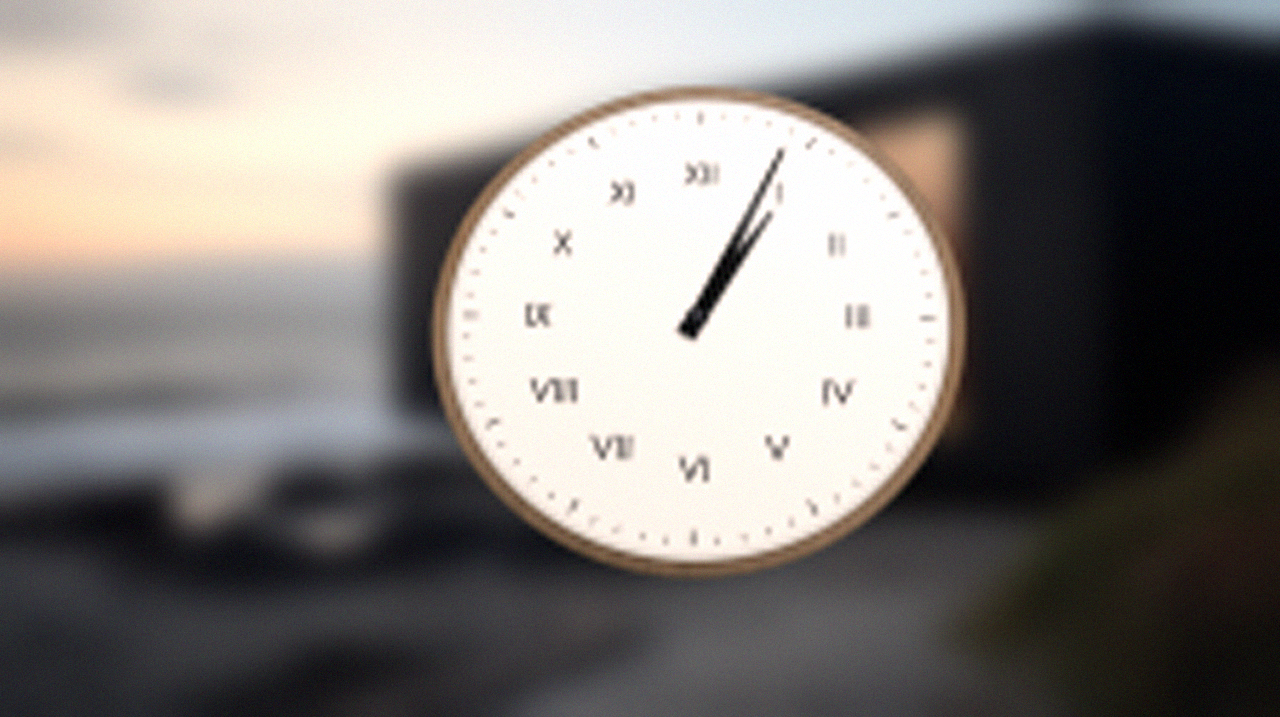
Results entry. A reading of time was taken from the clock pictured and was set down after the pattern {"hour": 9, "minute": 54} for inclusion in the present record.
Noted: {"hour": 1, "minute": 4}
